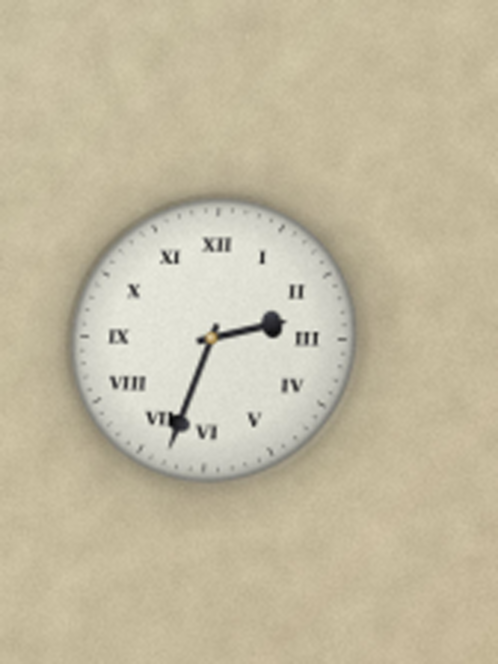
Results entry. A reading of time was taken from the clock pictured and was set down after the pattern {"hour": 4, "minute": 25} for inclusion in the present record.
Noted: {"hour": 2, "minute": 33}
